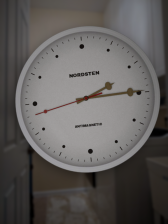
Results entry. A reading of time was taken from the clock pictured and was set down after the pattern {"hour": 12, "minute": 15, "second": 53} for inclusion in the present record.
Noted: {"hour": 2, "minute": 14, "second": 43}
